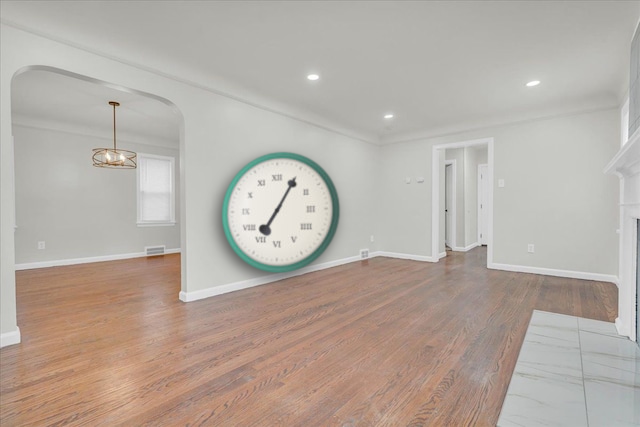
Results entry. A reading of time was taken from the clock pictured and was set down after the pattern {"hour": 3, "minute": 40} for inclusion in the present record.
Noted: {"hour": 7, "minute": 5}
